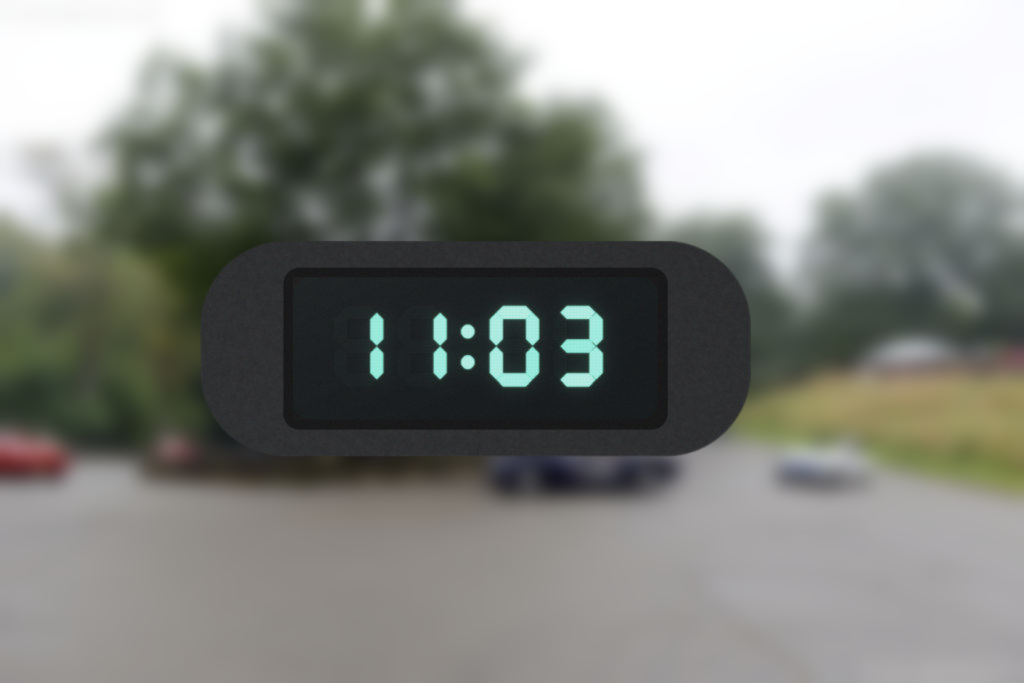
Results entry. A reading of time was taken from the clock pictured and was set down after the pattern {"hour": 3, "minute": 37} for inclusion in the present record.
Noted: {"hour": 11, "minute": 3}
